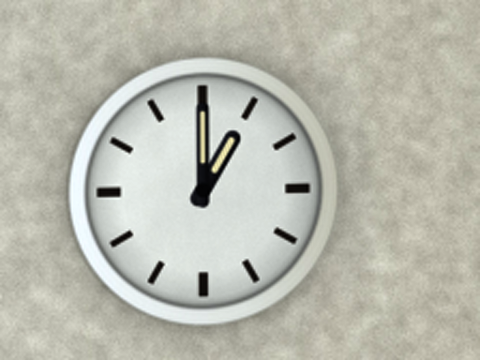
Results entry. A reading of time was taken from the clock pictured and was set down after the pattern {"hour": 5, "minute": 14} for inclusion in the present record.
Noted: {"hour": 1, "minute": 0}
